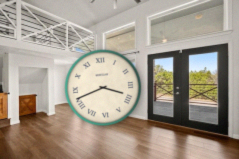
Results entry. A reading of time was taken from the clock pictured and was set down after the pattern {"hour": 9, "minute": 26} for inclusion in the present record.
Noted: {"hour": 3, "minute": 42}
